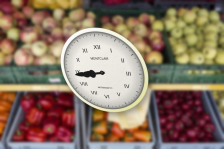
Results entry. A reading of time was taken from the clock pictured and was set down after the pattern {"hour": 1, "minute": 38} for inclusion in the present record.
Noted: {"hour": 8, "minute": 44}
